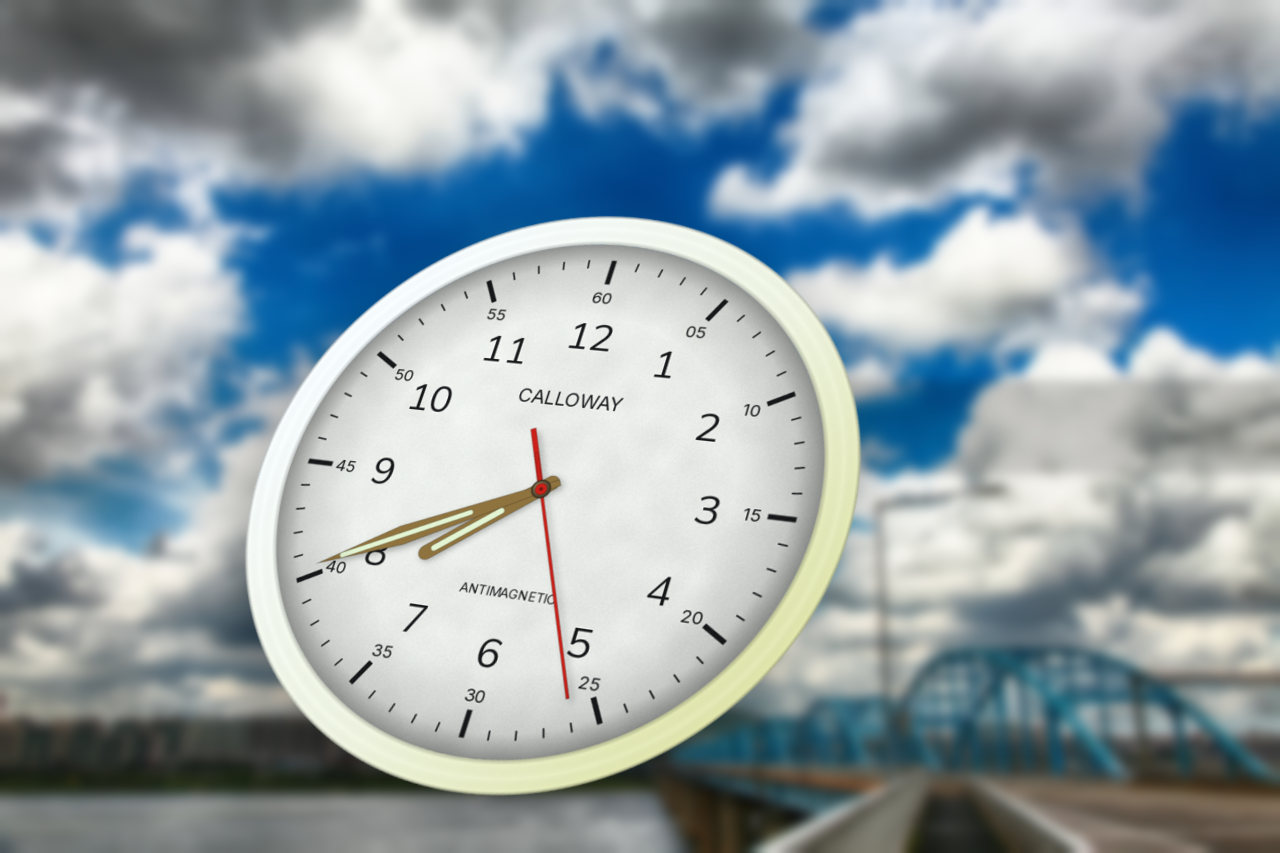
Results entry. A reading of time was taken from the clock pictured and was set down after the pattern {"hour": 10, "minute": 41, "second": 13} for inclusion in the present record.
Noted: {"hour": 7, "minute": 40, "second": 26}
